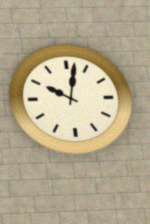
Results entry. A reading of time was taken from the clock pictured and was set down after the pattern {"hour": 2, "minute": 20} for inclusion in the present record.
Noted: {"hour": 10, "minute": 2}
